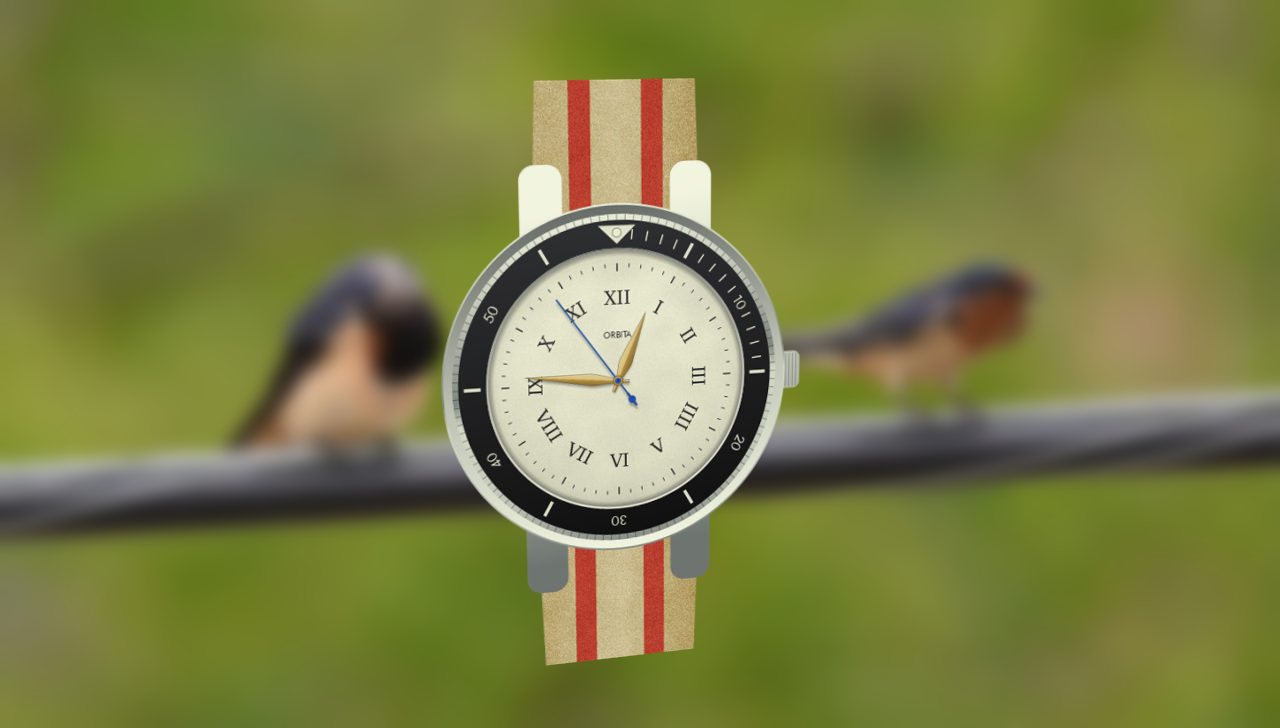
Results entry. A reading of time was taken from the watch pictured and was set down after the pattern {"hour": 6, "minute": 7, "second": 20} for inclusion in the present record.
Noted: {"hour": 12, "minute": 45, "second": 54}
